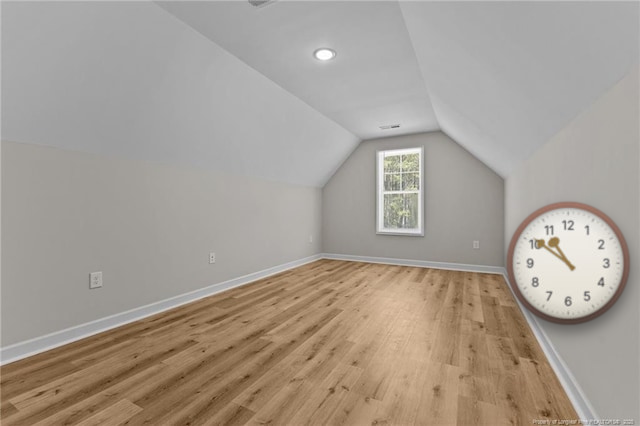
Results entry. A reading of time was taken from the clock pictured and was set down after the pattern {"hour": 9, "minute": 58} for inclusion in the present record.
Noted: {"hour": 10, "minute": 51}
